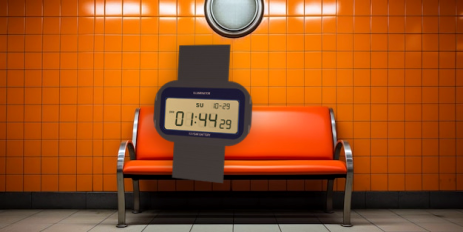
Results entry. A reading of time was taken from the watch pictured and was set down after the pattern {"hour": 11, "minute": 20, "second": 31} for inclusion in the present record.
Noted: {"hour": 1, "minute": 44, "second": 29}
